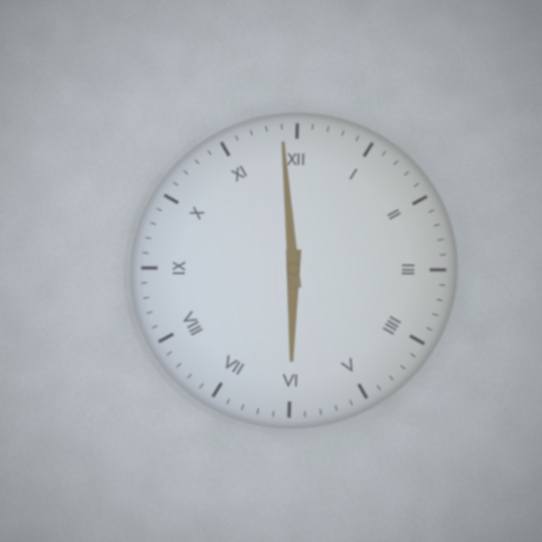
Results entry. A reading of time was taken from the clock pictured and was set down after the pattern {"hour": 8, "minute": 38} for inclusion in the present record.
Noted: {"hour": 5, "minute": 59}
